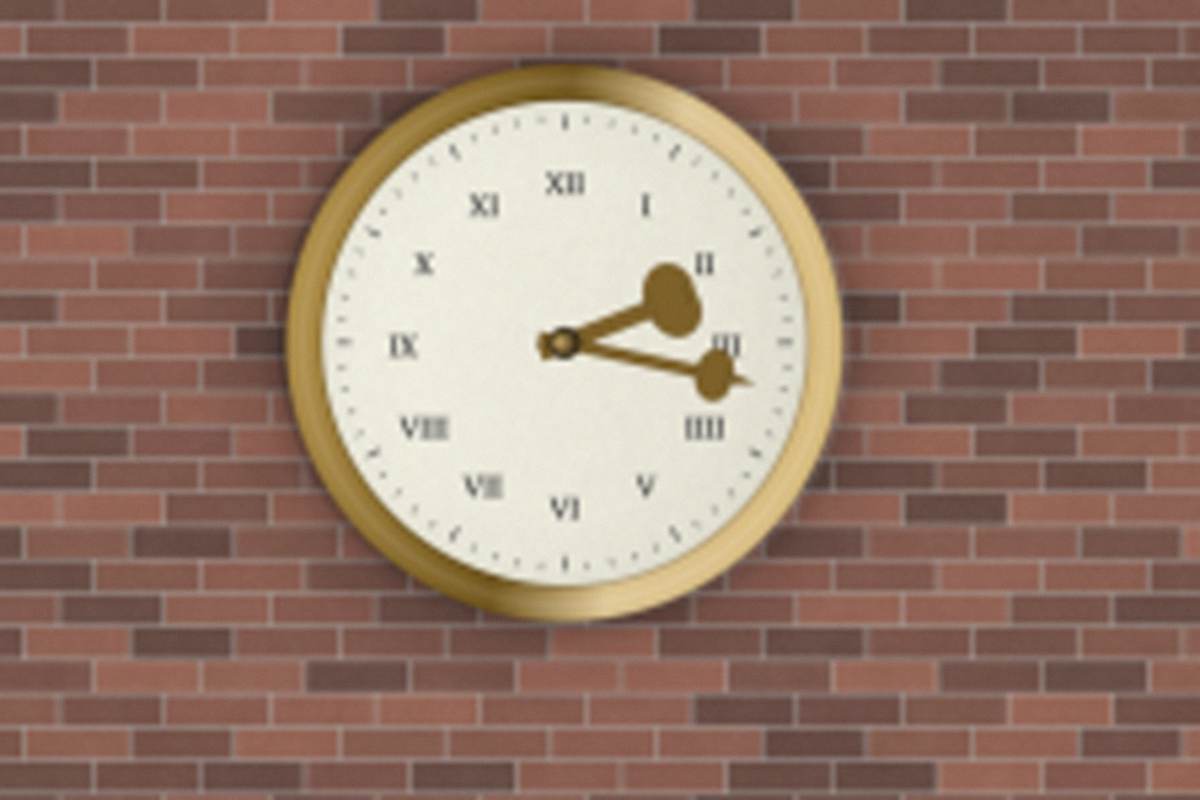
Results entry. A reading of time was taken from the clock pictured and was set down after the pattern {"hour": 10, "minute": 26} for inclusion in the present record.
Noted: {"hour": 2, "minute": 17}
